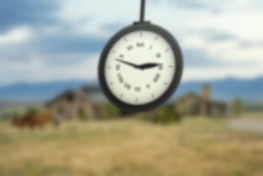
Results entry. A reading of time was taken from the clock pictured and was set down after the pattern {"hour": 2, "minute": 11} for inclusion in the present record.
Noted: {"hour": 2, "minute": 48}
